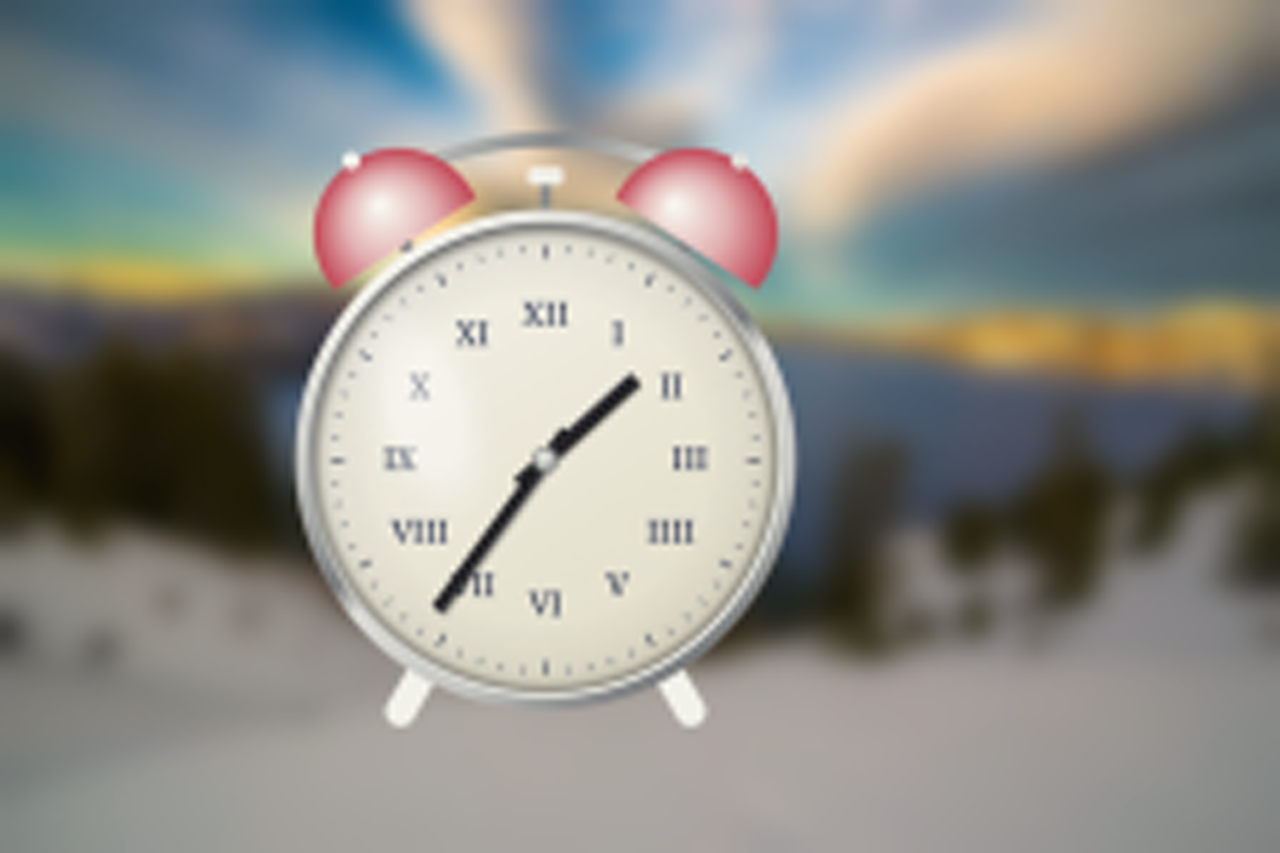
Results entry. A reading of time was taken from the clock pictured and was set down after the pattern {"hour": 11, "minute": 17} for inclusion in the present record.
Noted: {"hour": 1, "minute": 36}
